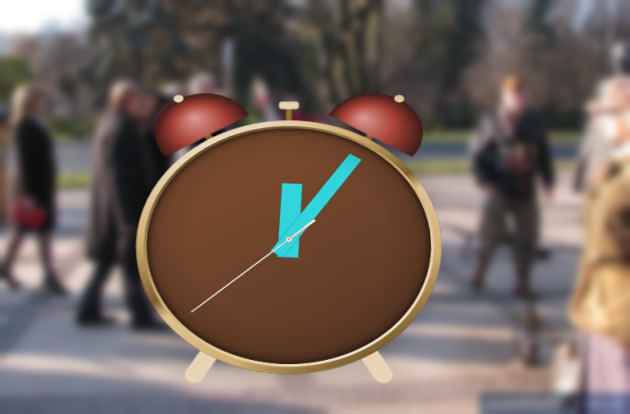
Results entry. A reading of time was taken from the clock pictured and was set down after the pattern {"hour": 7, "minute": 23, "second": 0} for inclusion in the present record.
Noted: {"hour": 12, "minute": 5, "second": 38}
